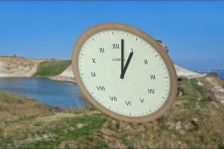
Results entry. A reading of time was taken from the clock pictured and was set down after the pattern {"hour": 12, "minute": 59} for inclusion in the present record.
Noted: {"hour": 1, "minute": 2}
